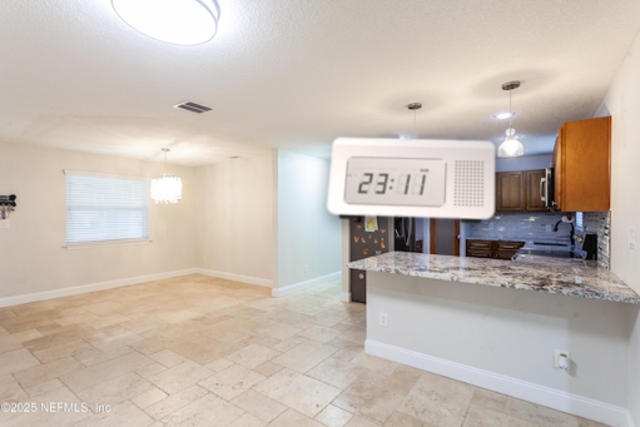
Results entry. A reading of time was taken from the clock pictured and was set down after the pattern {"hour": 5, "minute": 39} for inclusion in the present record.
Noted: {"hour": 23, "minute": 11}
